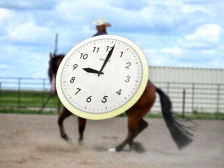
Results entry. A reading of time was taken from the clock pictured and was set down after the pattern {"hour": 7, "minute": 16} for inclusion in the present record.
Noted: {"hour": 9, "minute": 1}
